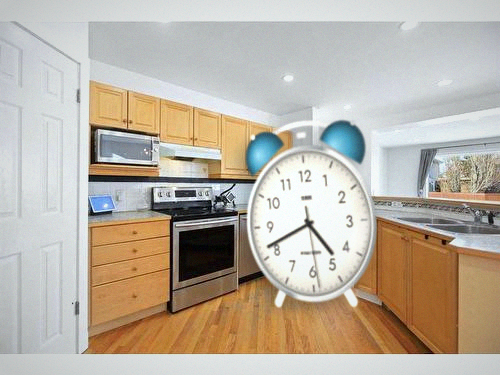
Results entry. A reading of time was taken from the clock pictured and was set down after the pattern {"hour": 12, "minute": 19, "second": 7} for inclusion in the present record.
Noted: {"hour": 4, "minute": 41, "second": 29}
